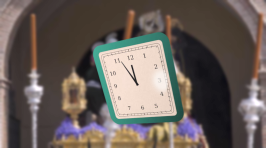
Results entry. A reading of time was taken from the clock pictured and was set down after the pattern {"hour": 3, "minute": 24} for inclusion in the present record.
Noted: {"hour": 11, "minute": 56}
